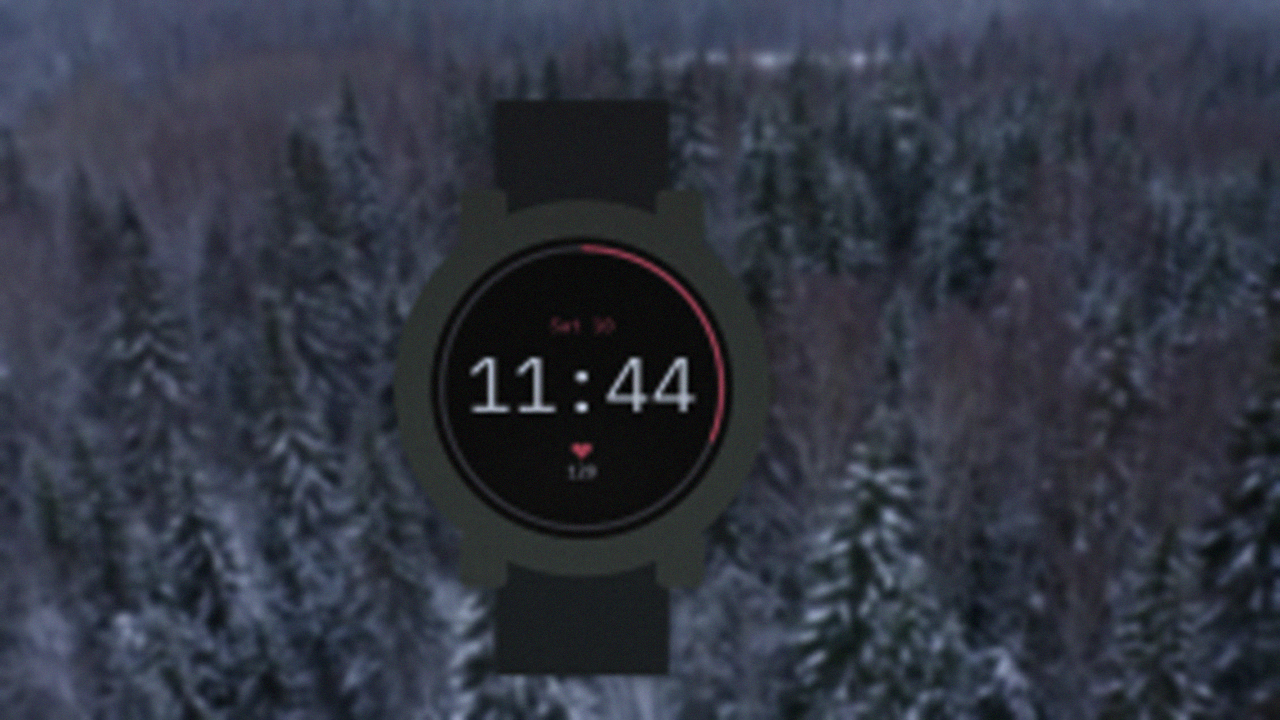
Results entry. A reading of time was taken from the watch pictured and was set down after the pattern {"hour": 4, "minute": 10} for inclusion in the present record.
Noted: {"hour": 11, "minute": 44}
